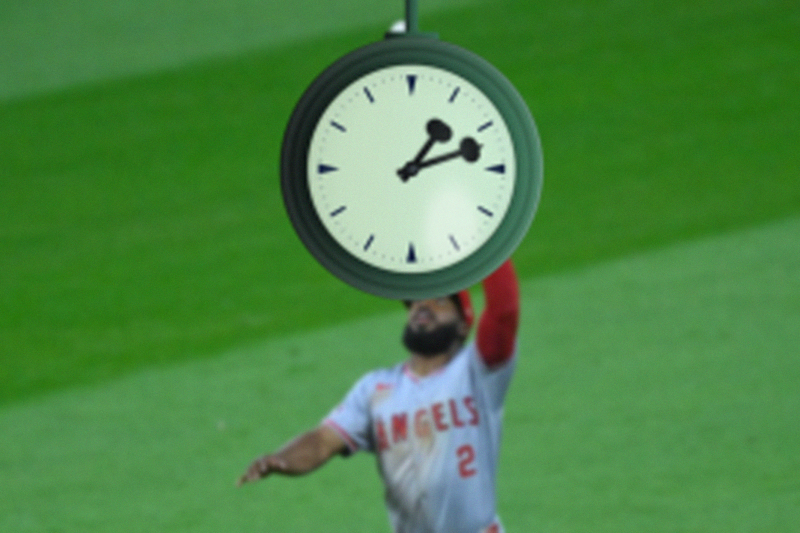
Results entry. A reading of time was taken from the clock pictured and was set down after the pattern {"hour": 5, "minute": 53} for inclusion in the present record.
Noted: {"hour": 1, "minute": 12}
